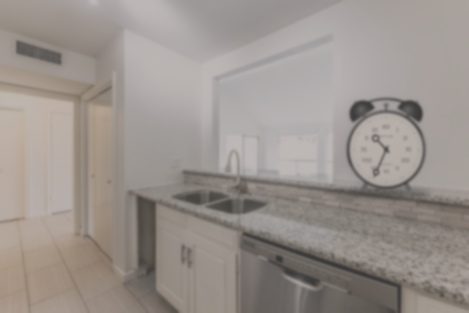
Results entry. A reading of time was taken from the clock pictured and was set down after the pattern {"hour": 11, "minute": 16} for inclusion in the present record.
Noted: {"hour": 10, "minute": 34}
